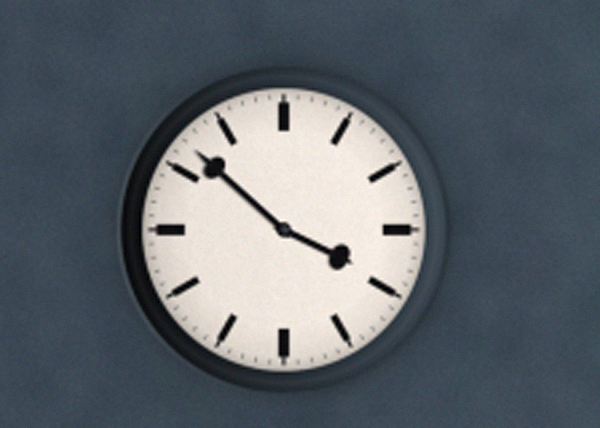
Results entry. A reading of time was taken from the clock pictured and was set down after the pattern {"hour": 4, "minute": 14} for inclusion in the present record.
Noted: {"hour": 3, "minute": 52}
